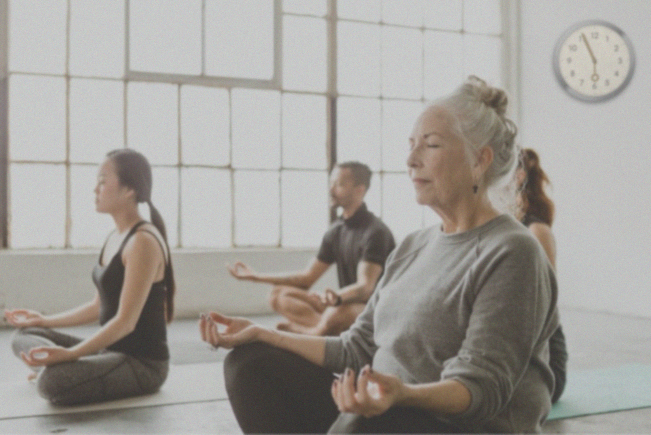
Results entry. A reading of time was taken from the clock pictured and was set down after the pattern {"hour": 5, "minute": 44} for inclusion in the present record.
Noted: {"hour": 5, "minute": 56}
